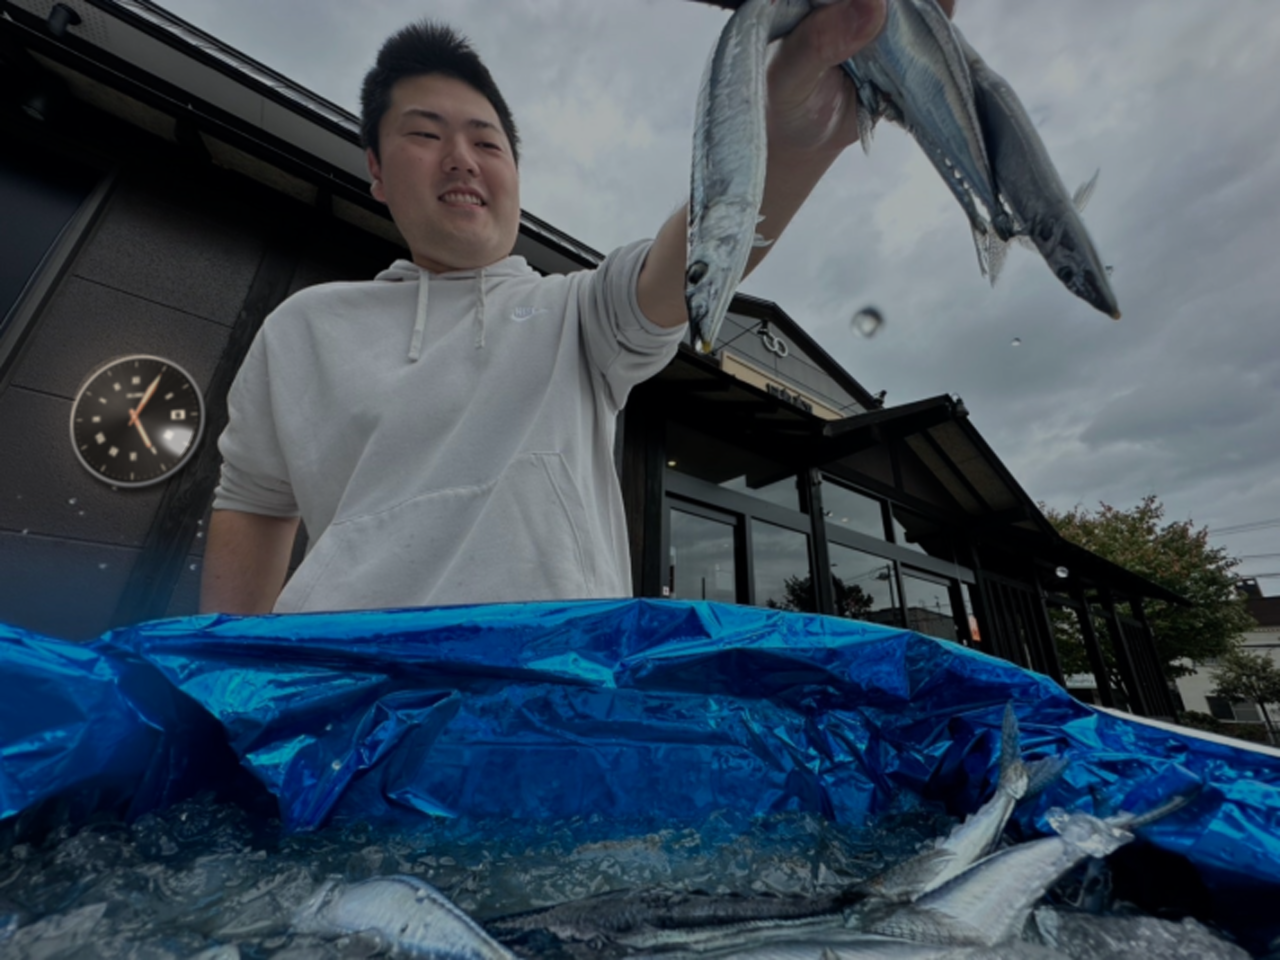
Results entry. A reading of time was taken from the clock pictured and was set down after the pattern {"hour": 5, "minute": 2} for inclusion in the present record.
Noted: {"hour": 5, "minute": 5}
